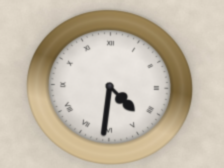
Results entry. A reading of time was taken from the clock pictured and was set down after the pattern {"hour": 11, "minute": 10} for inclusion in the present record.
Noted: {"hour": 4, "minute": 31}
